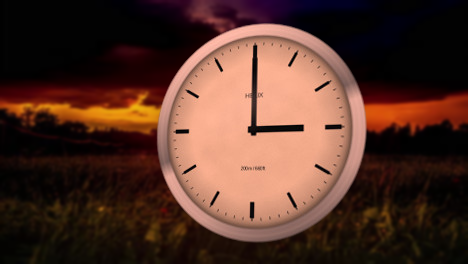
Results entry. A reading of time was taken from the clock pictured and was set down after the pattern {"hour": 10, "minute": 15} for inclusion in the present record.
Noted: {"hour": 3, "minute": 0}
